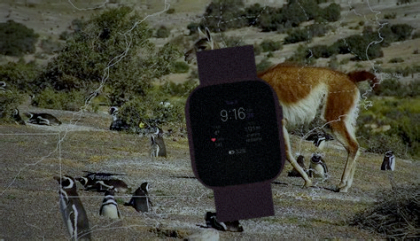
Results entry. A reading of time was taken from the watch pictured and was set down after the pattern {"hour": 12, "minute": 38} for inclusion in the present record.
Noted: {"hour": 9, "minute": 16}
